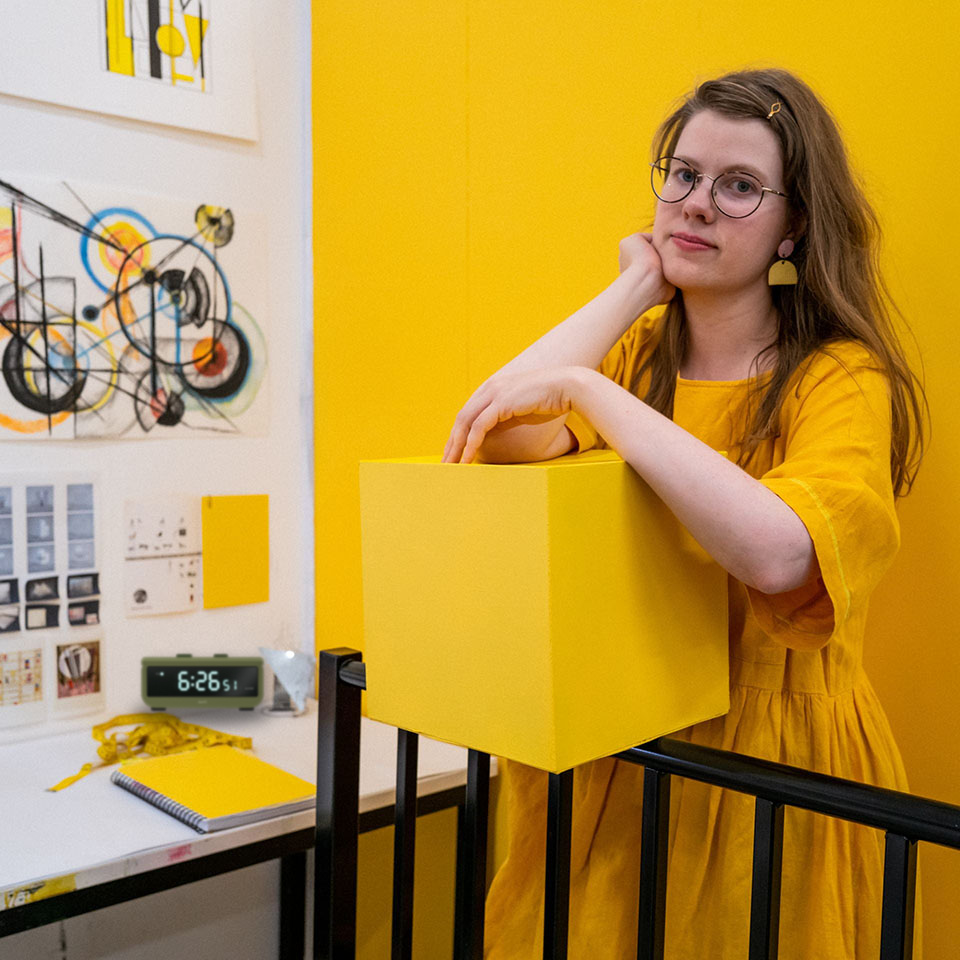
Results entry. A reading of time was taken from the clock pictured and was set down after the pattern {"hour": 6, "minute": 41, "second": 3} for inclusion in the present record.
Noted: {"hour": 6, "minute": 26, "second": 51}
